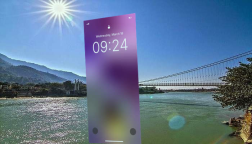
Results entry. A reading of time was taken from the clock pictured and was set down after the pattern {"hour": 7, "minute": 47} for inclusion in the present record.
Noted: {"hour": 9, "minute": 24}
